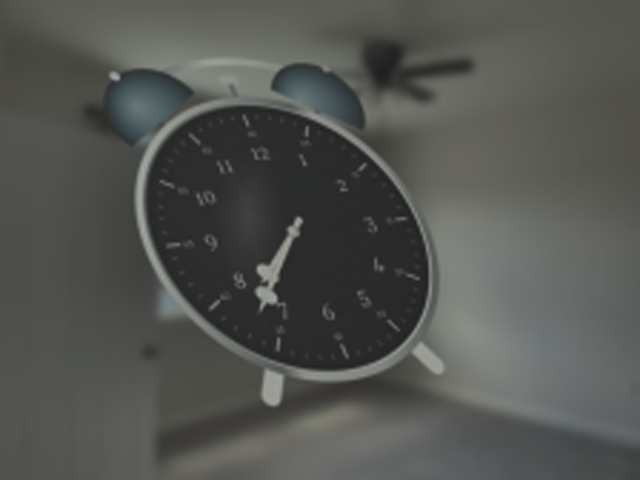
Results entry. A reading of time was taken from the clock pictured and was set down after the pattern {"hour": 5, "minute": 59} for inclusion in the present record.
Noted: {"hour": 7, "minute": 37}
